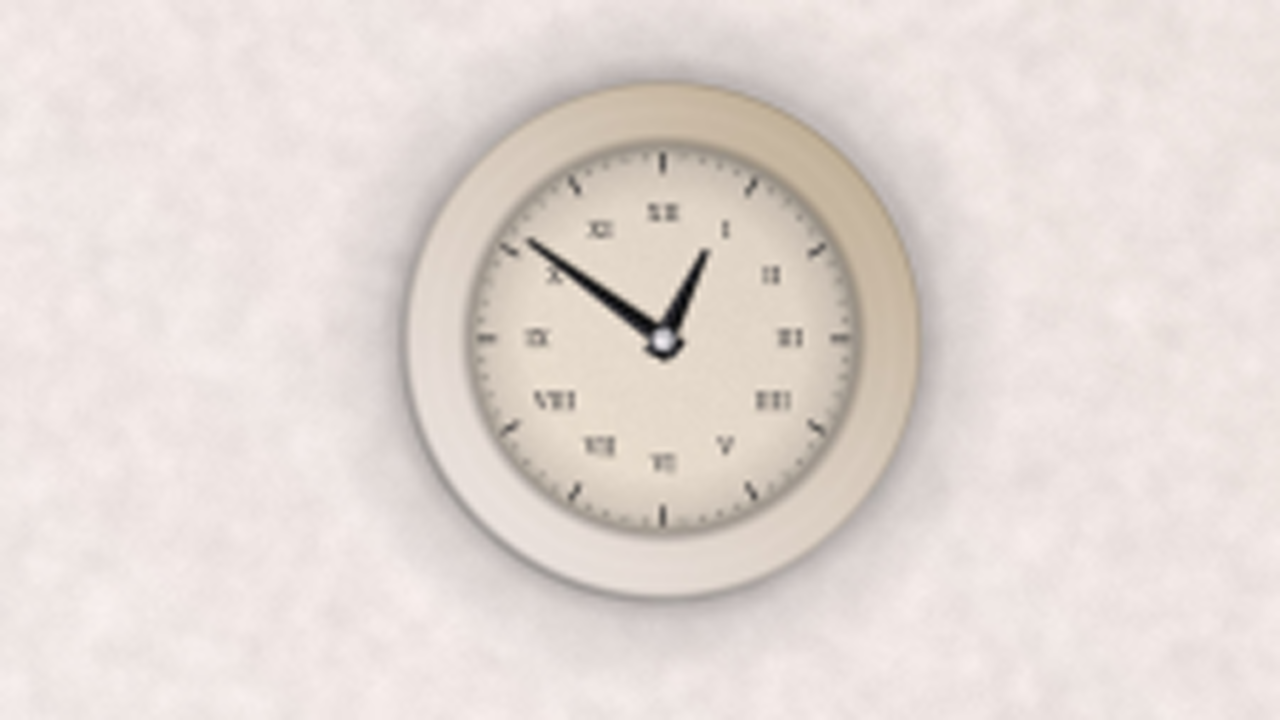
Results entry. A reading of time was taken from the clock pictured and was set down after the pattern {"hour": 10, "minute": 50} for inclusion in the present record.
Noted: {"hour": 12, "minute": 51}
